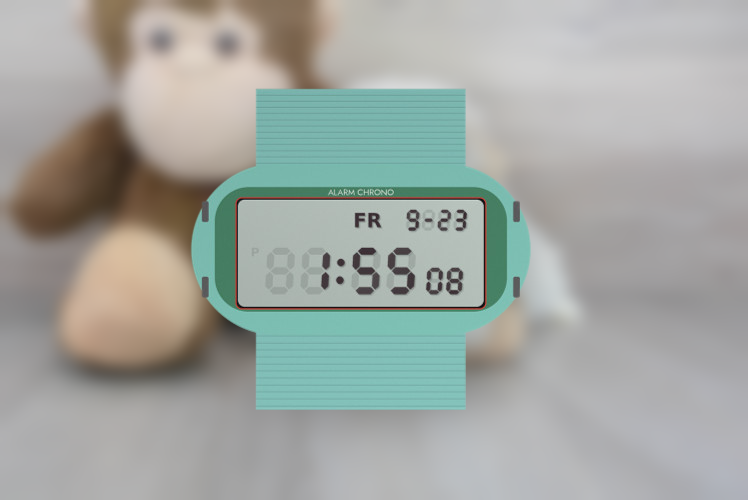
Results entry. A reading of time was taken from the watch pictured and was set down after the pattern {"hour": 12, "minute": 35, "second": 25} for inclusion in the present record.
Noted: {"hour": 1, "minute": 55, "second": 8}
